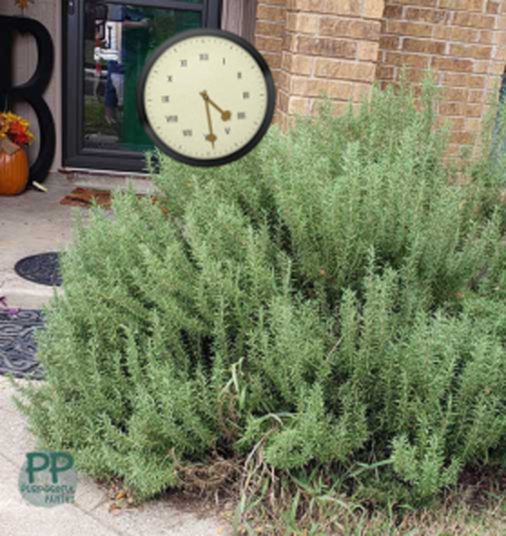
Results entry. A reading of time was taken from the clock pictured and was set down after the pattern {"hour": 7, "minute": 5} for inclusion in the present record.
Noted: {"hour": 4, "minute": 29}
